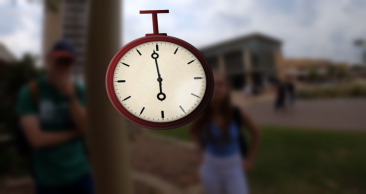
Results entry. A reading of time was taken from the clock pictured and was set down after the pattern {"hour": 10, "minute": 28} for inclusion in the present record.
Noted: {"hour": 5, "minute": 59}
